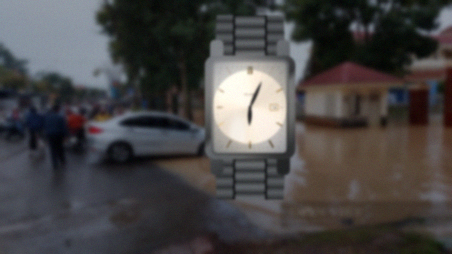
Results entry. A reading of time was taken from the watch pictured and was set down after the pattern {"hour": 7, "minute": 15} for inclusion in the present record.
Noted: {"hour": 6, "minute": 4}
